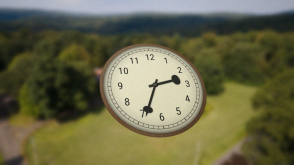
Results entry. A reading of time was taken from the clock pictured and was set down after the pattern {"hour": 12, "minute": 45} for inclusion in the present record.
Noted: {"hour": 2, "minute": 34}
